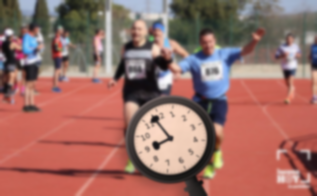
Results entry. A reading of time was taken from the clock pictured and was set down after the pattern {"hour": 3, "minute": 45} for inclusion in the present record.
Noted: {"hour": 8, "minute": 58}
